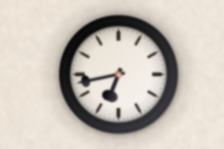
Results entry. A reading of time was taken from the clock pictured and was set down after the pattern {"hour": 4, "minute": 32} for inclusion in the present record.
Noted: {"hour": 6, "minute": 43}
